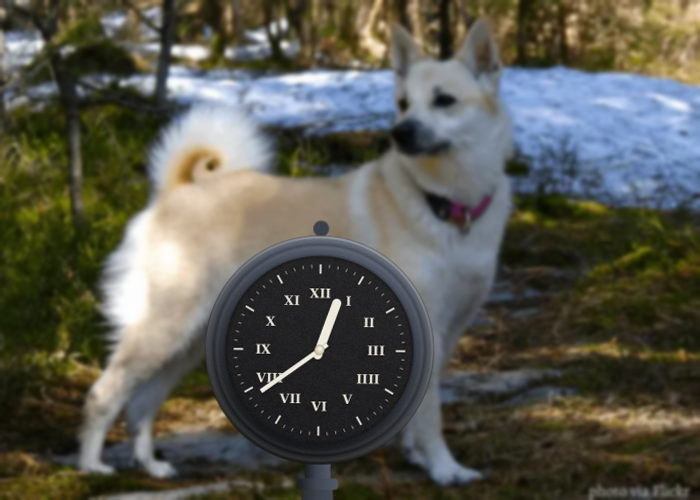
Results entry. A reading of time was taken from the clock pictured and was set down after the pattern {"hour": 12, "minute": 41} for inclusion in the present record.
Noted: {"hour": 12, "minute": 39}
